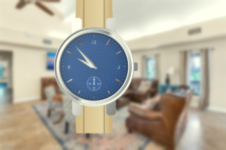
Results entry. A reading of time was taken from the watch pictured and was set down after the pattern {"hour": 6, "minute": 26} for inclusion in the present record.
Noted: {"hour": 9, "minute": 53}
